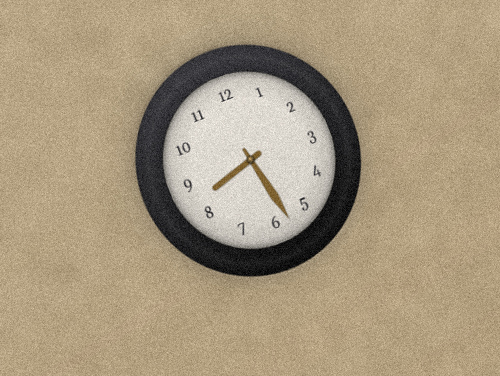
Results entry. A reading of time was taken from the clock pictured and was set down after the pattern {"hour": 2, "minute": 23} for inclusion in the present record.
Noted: {"hour": 8, "minute": 28}
